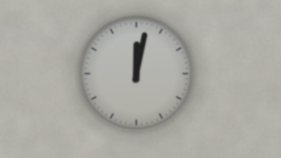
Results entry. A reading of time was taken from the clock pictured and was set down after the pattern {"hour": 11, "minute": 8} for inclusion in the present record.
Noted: {"hour": 12, "minute": 2}
